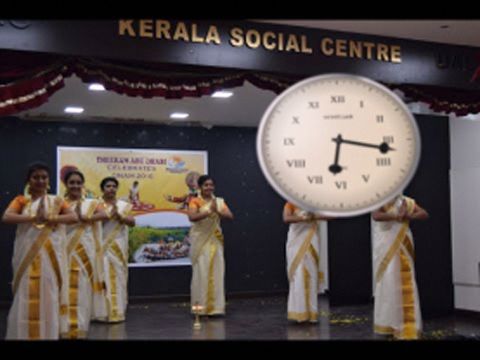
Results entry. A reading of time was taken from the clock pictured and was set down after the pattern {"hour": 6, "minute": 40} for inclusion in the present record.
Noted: {"hour": 6, "minute": 17}
